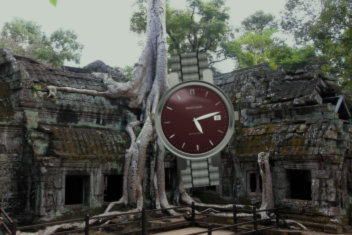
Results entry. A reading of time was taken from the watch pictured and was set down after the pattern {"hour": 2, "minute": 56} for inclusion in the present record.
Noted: {"hour": 5, "minute": 13}
